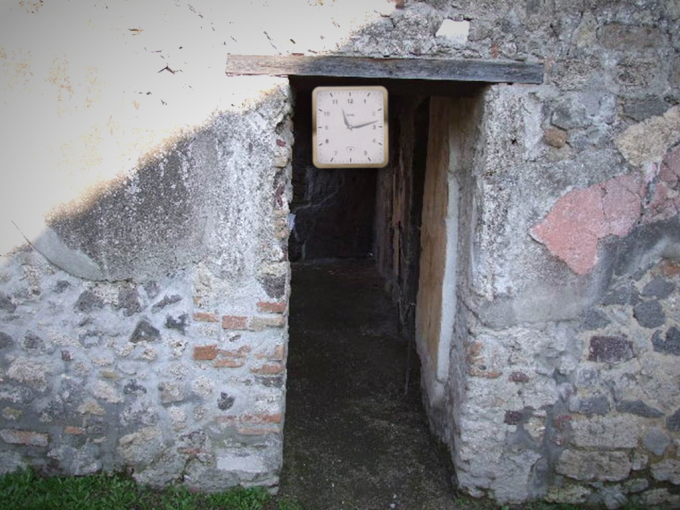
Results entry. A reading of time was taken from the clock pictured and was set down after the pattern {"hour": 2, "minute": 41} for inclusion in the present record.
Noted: {"hour": 11, "minute": 13}
